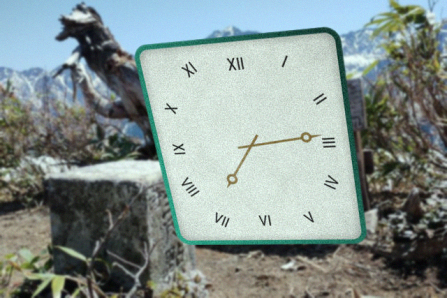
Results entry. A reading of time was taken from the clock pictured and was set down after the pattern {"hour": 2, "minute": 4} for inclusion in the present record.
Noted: {"hour": 7, "minute": 14}
